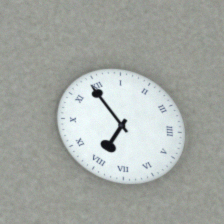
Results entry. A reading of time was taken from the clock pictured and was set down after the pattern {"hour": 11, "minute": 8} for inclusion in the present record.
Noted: {"hour": 7, "minute": 59}
